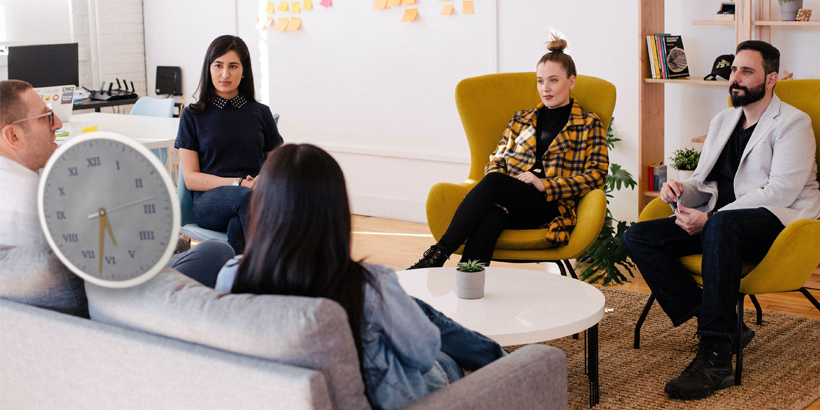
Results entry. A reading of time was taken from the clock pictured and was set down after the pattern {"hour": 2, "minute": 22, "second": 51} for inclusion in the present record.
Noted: {"hour": 5, "minute": 32, "second": 13}
